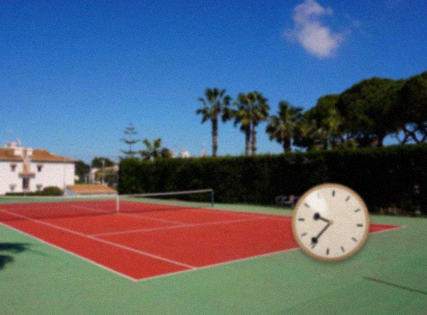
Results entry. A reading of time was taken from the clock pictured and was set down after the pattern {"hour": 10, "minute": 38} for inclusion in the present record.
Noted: {"hour": 9, "minute": 36}
